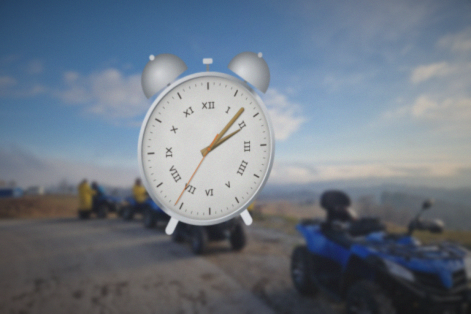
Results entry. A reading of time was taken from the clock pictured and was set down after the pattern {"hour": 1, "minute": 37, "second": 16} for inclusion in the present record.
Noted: {"hour": 2, "minute": 7, "second": 36}
